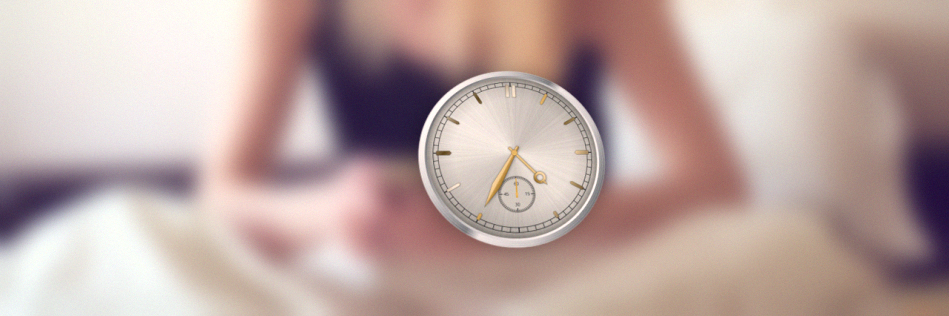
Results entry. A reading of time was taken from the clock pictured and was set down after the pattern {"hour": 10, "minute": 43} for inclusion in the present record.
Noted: {"hour": 4, "minute": 35}
